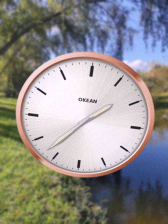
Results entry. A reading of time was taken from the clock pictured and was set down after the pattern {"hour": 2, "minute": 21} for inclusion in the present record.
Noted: {"hour": 1, "minute": 37}
